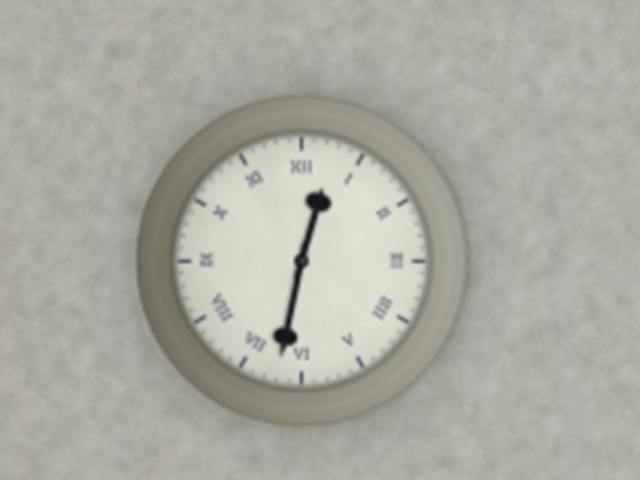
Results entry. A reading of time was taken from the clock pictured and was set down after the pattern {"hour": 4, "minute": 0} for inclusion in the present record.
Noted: {"hour": 12, "minute": 32}
